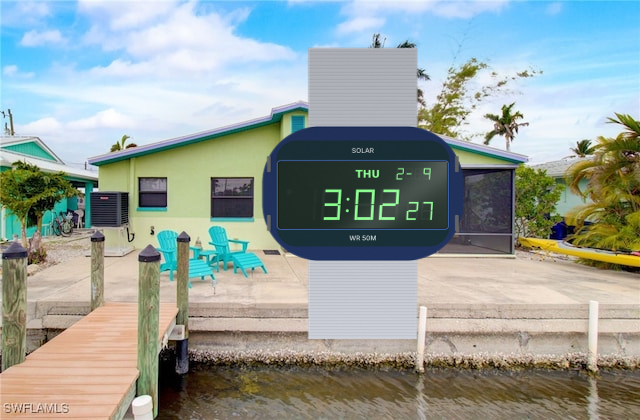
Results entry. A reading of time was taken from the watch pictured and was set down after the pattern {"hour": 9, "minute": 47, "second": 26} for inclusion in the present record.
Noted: {"hour": 3, "minute": 2, "second": 27}
